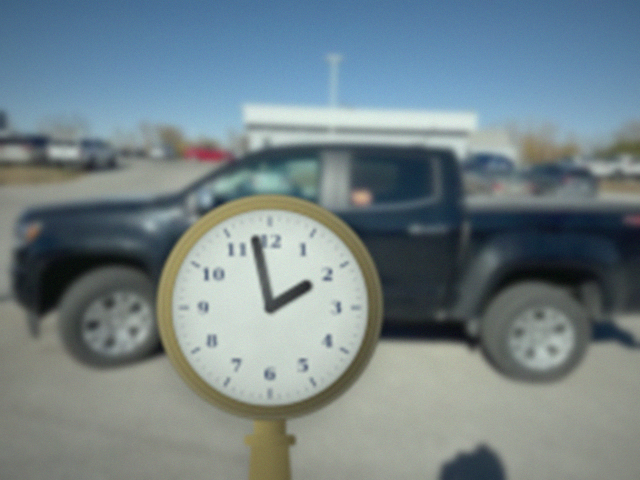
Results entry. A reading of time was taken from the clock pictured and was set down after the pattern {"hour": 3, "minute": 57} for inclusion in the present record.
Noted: {"hour": 1, "minute": 58}
